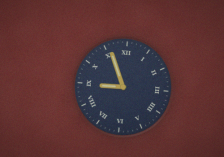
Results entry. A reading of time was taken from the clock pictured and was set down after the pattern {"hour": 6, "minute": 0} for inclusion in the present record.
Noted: {"hour": 8, "minute": 56}
